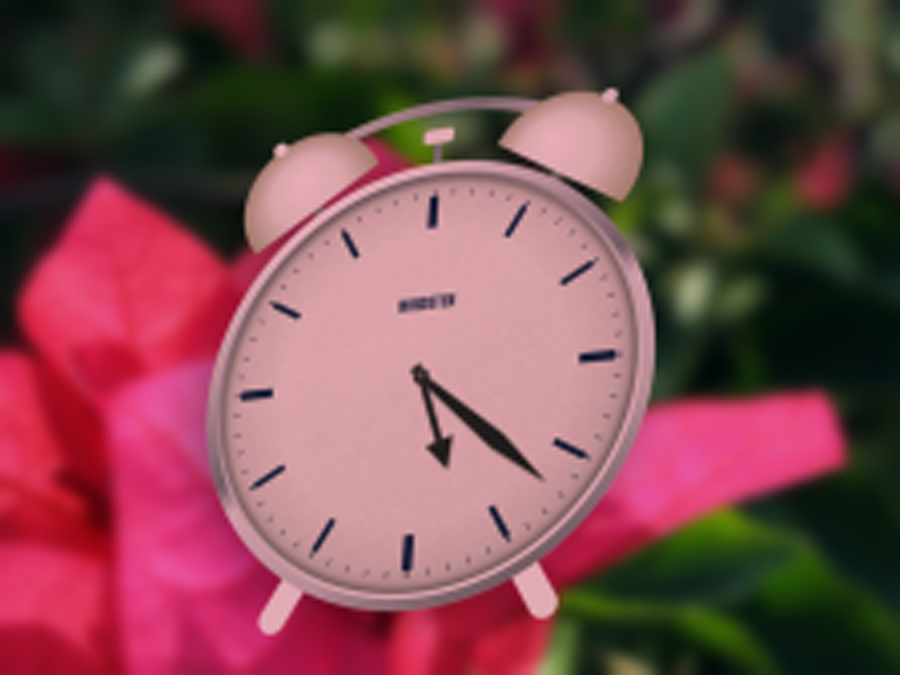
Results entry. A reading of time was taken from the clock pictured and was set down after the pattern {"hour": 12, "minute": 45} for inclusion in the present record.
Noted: {"hour": 5, "minute": 22}
